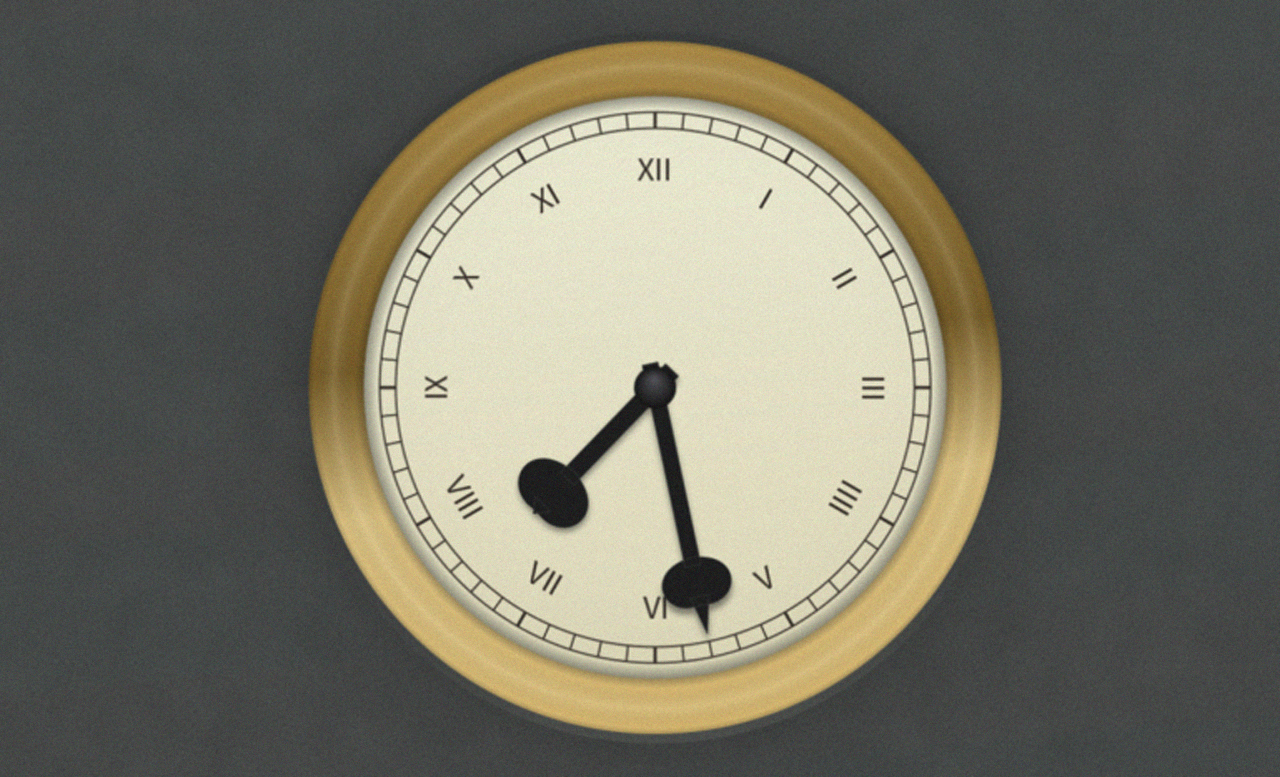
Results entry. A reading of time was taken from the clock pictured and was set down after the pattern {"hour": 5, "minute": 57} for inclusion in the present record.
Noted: {"hour": 7, "minute": 28}
